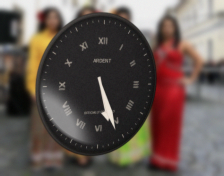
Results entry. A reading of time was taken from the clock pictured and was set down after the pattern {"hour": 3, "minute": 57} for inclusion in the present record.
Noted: {"hour": 5, "minute": 26}
